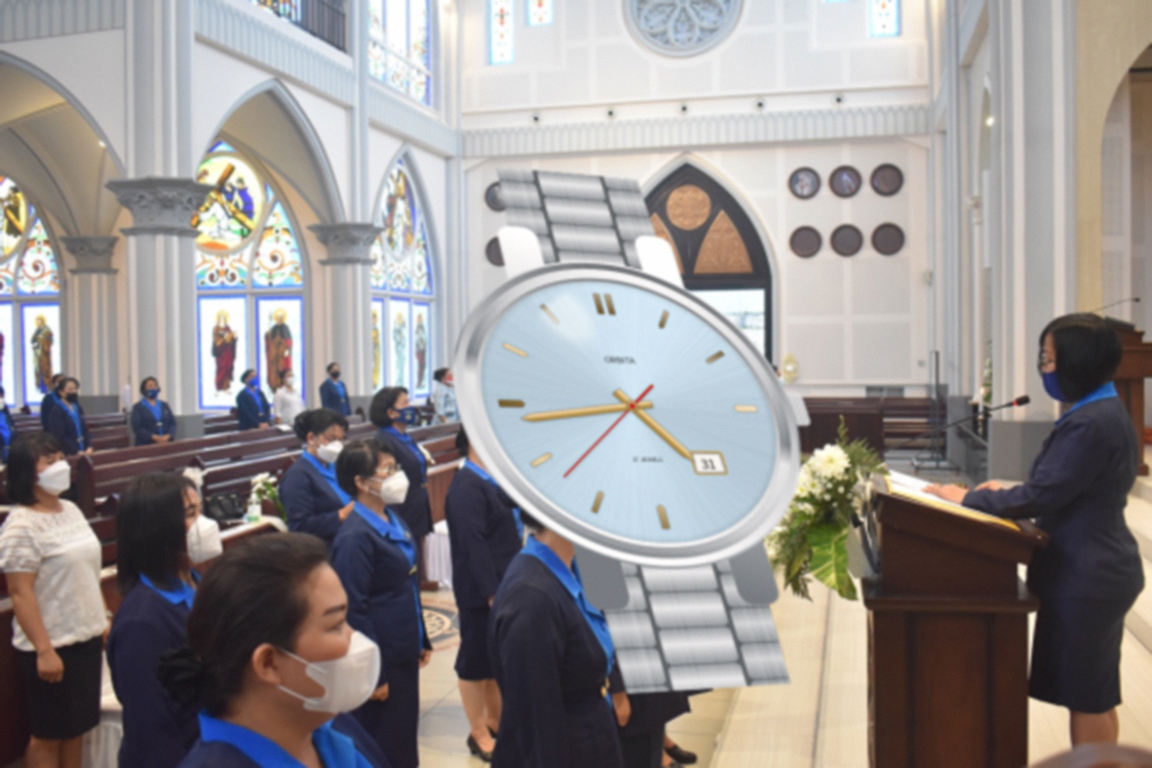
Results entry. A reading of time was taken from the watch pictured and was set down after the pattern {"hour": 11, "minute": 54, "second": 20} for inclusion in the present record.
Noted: {"hour": 4, "minute": 43, "second": 38}
